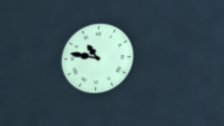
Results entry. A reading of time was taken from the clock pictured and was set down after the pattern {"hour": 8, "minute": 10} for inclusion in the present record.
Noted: {"hour": 10, "minute": 47}
